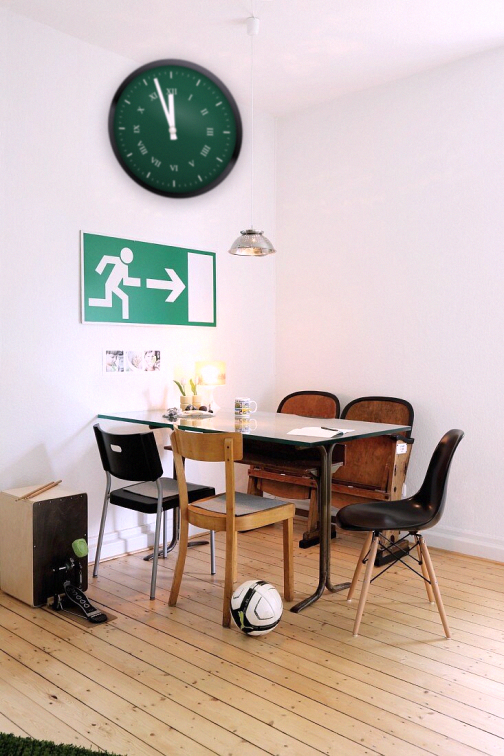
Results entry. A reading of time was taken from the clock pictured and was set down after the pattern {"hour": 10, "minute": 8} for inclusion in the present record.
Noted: {"hour": 11, "minute": 57}
